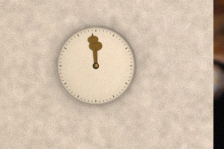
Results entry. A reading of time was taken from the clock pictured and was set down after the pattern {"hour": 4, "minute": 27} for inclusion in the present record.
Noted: {"hour": 11, "minute": 59}
